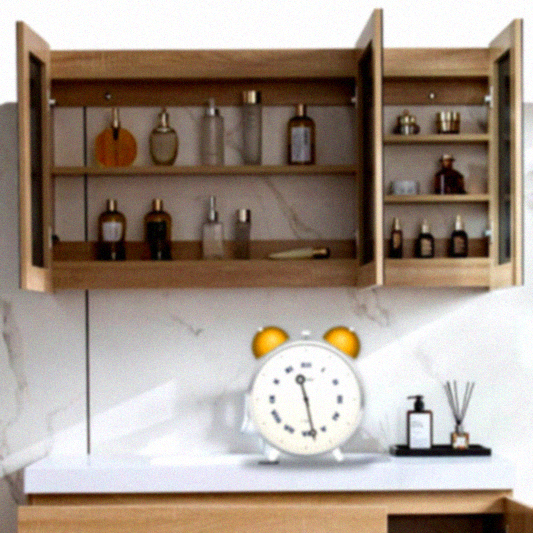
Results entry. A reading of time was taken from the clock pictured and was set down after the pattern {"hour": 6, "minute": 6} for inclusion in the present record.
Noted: {"hour": 11, "minute": 28}
